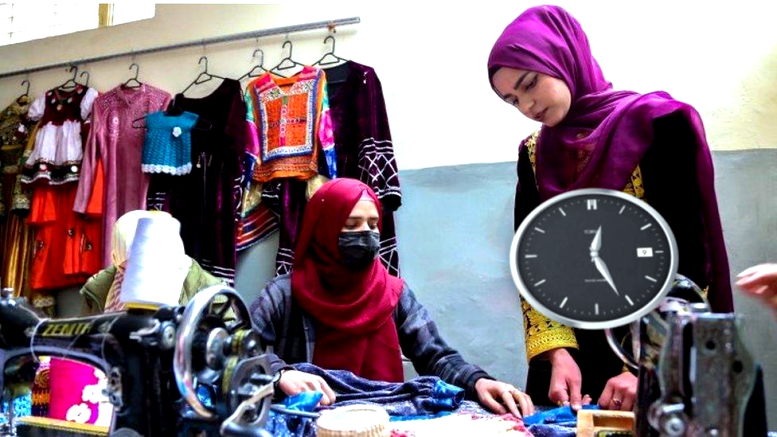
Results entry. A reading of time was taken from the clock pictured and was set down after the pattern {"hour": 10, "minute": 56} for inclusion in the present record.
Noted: {"hour": 12, "minute": 26}
